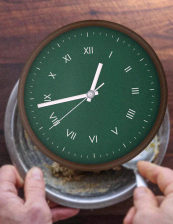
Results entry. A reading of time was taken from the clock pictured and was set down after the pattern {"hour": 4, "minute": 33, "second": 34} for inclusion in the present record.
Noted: {"hour": 12, "minute": 43, "second": 39}
